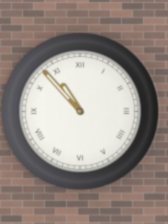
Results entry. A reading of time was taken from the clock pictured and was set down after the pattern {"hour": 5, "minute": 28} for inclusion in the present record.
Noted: {"hour": 10, "minute": 53}
